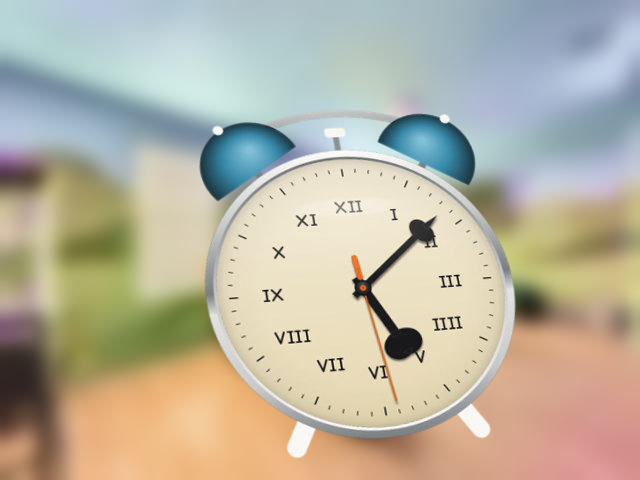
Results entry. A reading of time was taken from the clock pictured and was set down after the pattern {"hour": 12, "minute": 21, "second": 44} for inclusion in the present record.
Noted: {"hour": 5, "minute": 8, "second": 29}
